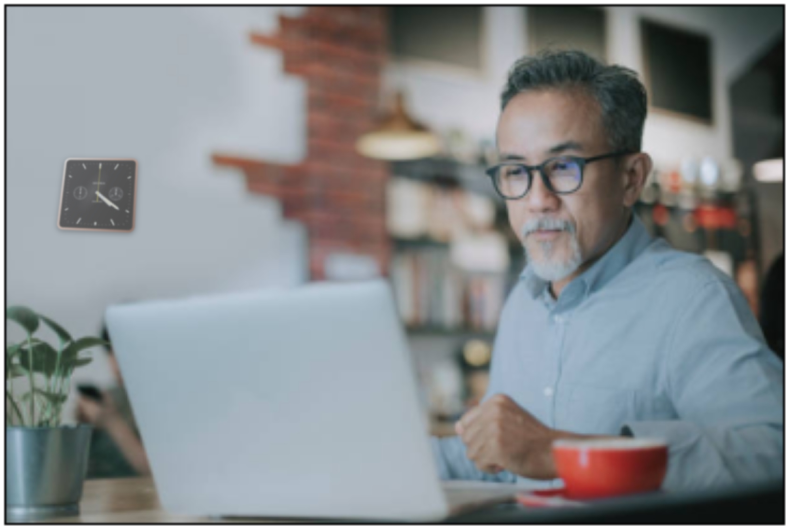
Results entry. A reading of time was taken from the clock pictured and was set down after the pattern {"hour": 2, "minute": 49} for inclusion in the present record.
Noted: {"hour": 4, "minute": 21}
